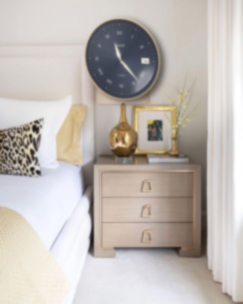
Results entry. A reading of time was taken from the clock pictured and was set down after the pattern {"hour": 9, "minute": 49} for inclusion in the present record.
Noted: {"hour": 11, "minute": 23}
